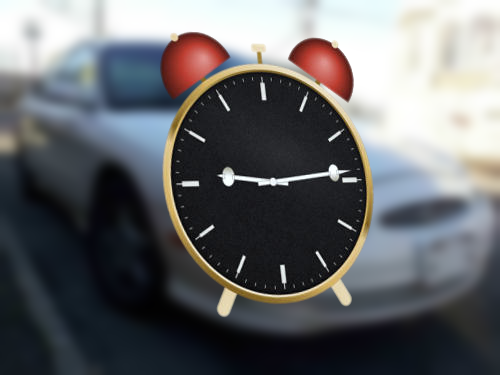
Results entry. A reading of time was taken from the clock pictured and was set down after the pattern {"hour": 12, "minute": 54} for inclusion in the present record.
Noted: {"hour": 9, "minute": 14}
